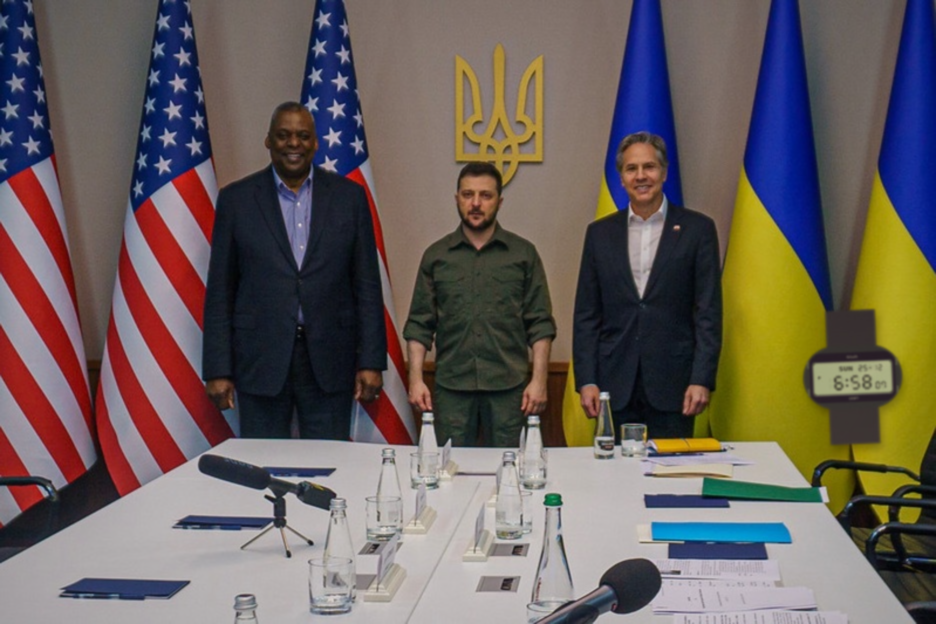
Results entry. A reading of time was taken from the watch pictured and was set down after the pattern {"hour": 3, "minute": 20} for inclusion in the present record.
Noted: {"hour": 6, "minute": 58}
